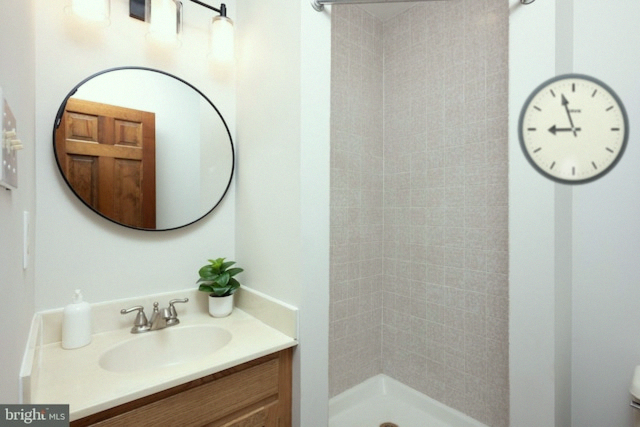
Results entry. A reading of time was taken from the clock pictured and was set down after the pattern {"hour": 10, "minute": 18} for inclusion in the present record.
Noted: {"hour": 8, "minute": 57}
